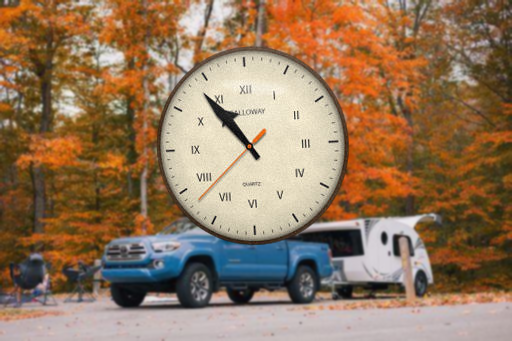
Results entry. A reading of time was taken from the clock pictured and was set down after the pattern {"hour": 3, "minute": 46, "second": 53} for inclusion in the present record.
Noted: {"hour": 10, "minute": 53, "second": 38}
